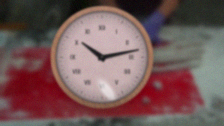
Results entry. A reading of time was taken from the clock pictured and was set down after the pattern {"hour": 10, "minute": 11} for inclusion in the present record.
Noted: {"hour": 10, "minute": 13}
